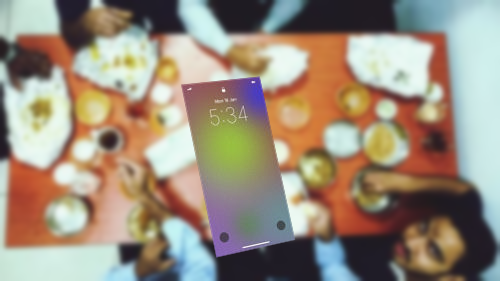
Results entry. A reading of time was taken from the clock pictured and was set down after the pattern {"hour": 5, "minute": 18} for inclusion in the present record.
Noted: {"hour": 5, "minute": 34}
